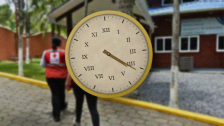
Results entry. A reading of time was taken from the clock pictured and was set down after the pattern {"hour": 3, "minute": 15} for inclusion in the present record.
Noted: {"hour": 4, "minute": 21}
